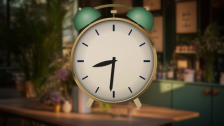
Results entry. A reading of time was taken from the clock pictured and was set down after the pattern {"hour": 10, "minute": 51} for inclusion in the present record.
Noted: {"hour": 8, "minute": 31}
